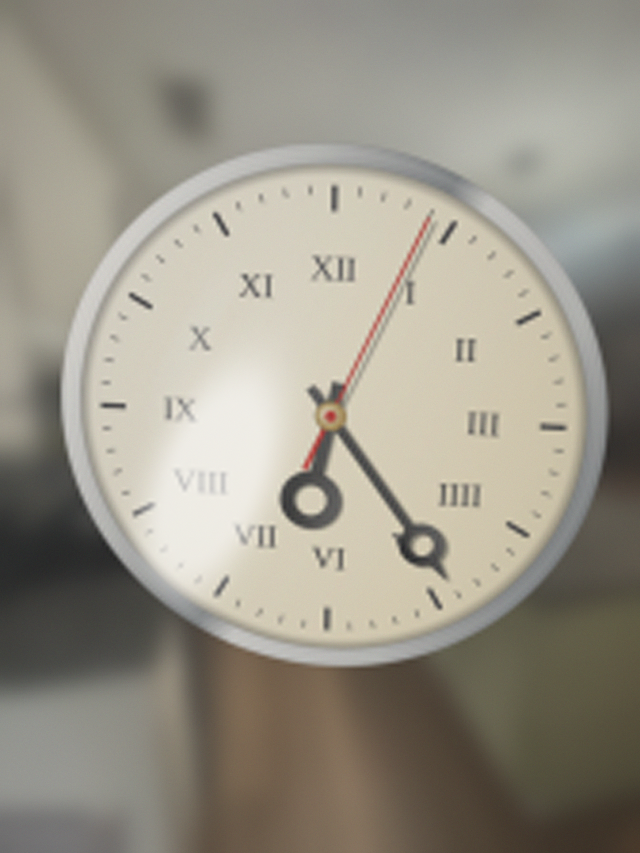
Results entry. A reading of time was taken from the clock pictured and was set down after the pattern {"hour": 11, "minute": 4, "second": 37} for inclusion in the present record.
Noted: {"hour": 6, "minute": 24, "second": 4}
